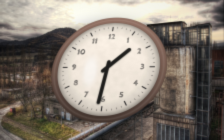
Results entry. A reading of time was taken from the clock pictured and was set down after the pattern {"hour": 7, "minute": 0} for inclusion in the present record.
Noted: {"hour": 1, "minute": 31}
